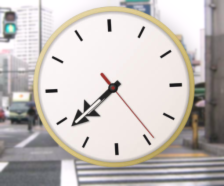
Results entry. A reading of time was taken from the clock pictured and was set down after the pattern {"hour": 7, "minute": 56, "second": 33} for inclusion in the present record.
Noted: {"hour": 7, "minute": 38, "second": 24}
